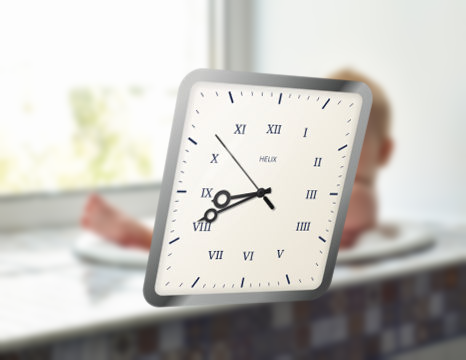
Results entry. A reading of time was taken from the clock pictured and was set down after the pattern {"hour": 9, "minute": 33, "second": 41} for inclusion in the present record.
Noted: {"hour": 8, "minute": 40, "second": 52}
